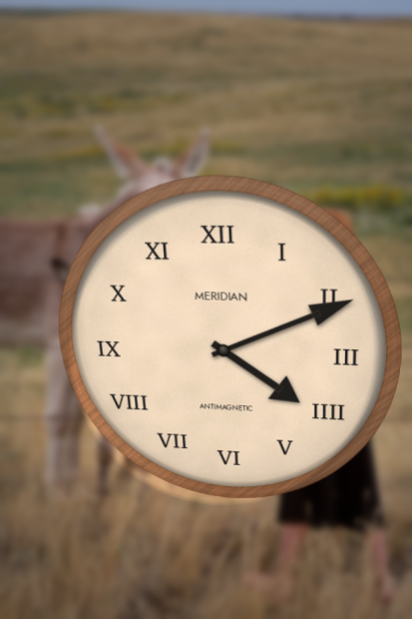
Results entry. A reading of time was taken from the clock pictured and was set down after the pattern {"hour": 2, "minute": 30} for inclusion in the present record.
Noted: {"hour": 4, "minute": 11}
